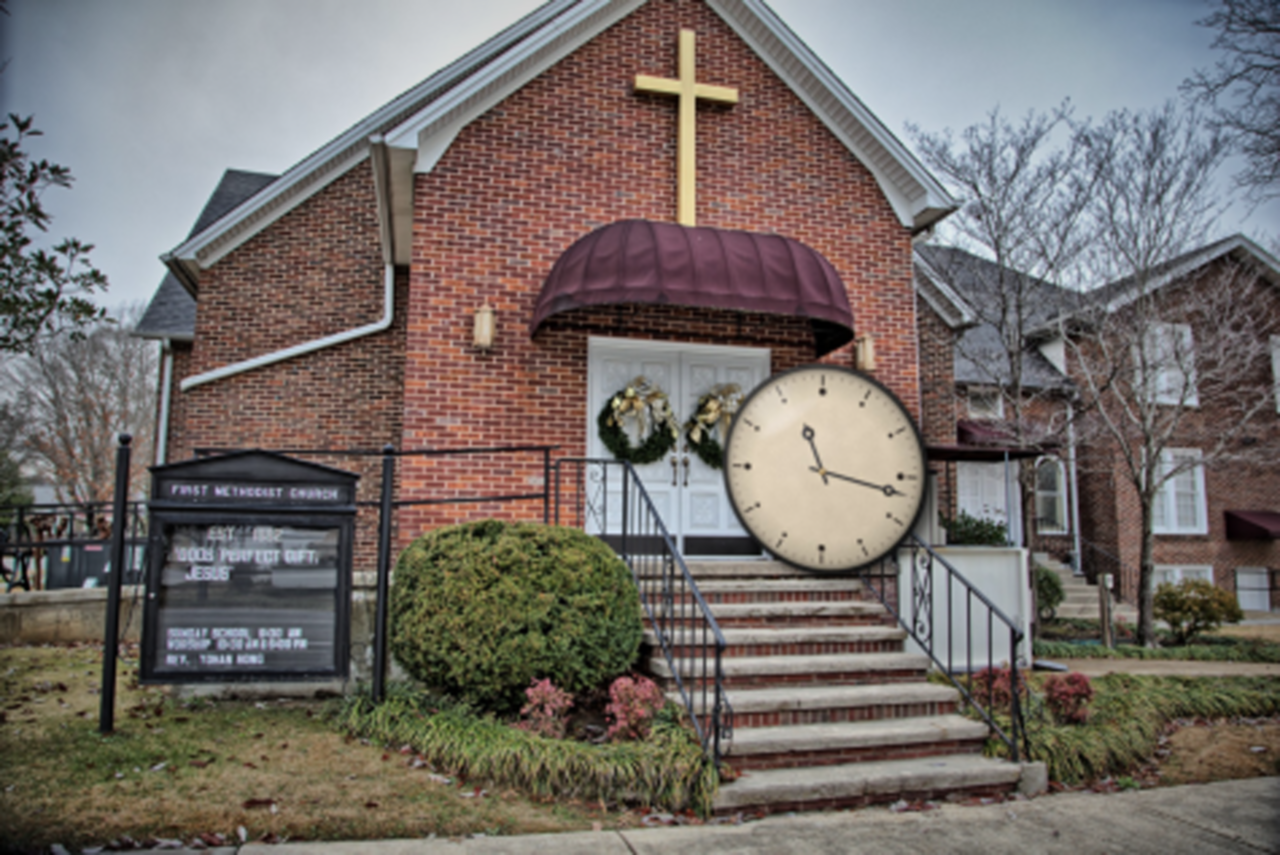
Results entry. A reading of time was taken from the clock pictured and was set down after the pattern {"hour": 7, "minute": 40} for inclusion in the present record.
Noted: {"hour": 11, "minute": 17}
